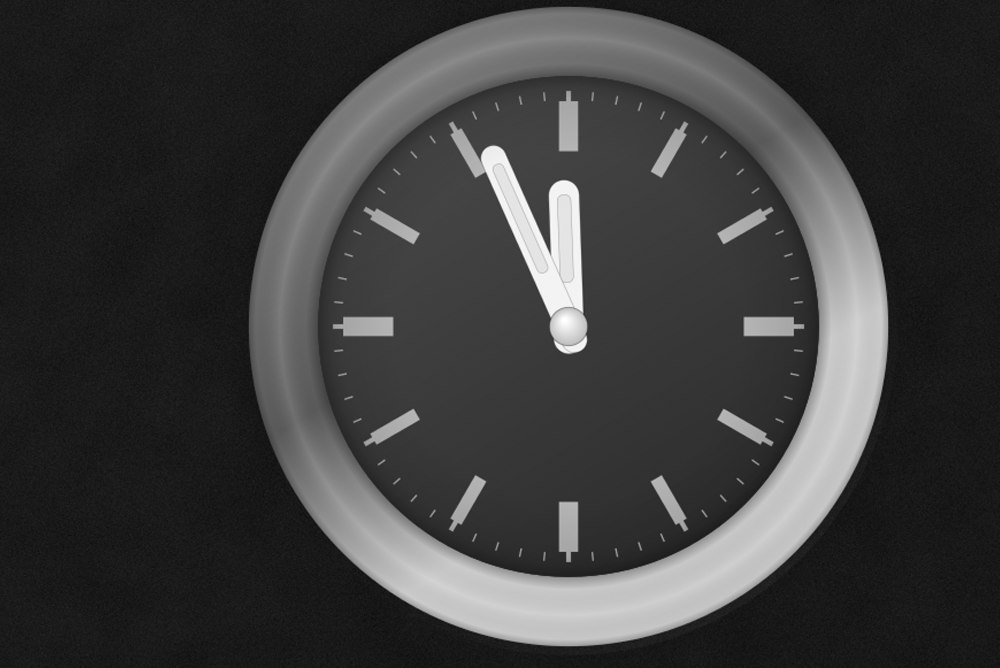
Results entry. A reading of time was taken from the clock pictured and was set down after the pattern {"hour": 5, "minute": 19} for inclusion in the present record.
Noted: {"hour": 11, "minute": 56}
